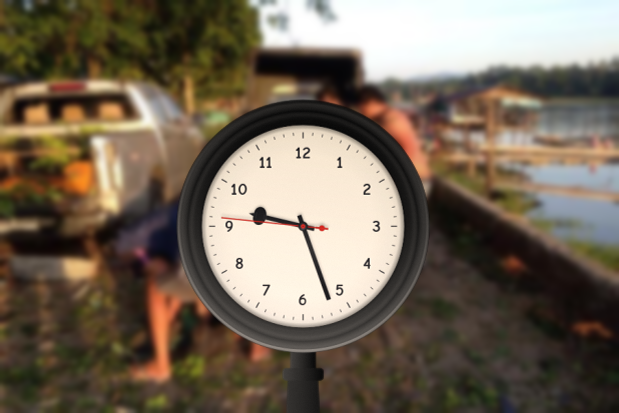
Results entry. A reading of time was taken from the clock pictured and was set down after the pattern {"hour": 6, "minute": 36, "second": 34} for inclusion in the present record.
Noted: {"hour": 9, "minute": 26, "second": 46}
